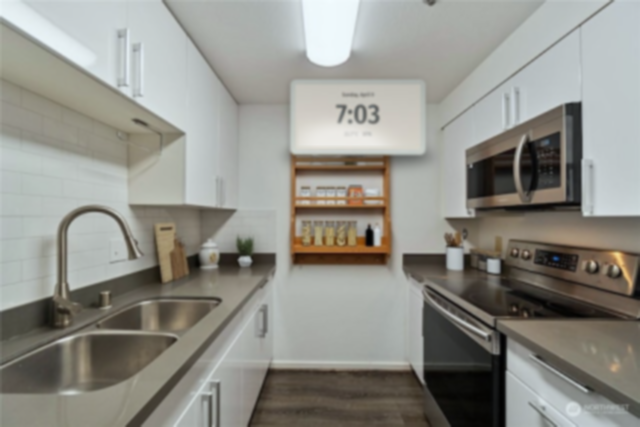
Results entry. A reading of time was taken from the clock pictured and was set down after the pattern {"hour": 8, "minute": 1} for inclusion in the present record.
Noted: {"hour": 7, "minute": 3}
